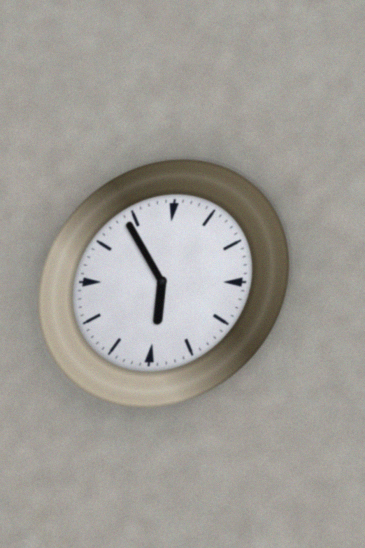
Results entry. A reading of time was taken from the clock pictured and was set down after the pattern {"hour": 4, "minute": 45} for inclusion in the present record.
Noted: {"hour": 5, "minute": 54}
